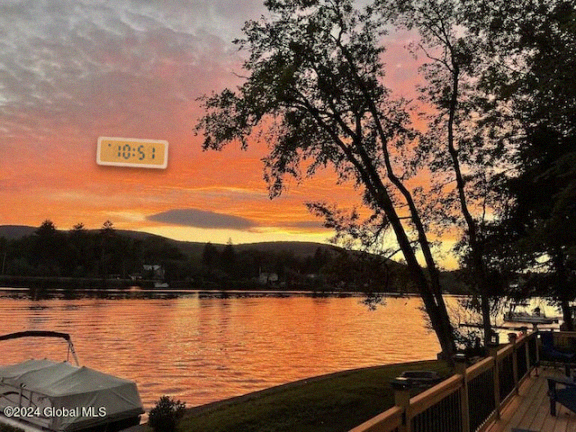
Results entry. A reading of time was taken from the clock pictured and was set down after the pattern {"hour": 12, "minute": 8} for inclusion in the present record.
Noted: {"hour": 10, "minute": 51}
